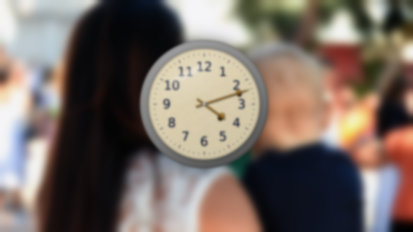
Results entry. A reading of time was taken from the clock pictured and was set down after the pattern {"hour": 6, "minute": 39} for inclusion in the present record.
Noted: {"hour": 4, "minute": 12}
